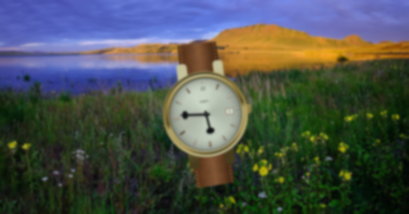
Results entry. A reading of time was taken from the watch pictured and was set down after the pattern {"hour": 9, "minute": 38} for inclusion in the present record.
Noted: {"hour": 5, "minute": 46}
